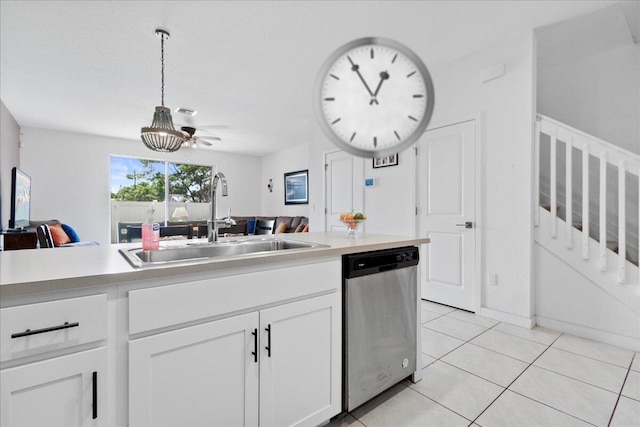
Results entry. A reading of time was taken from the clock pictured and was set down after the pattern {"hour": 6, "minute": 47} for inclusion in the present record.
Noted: {"hour": 12, "minute": 55}
